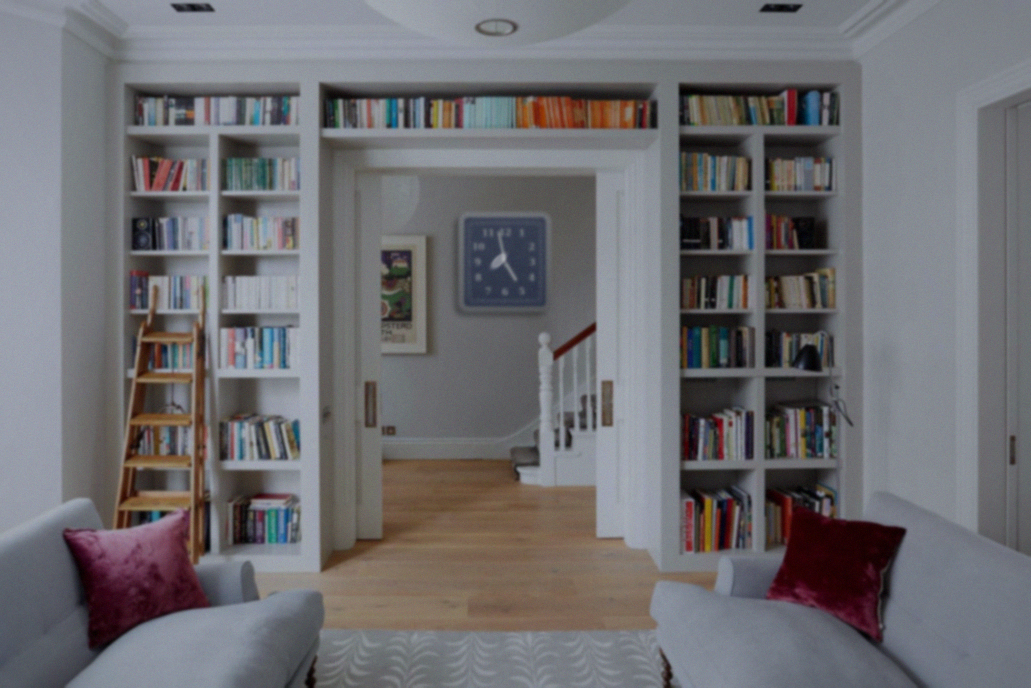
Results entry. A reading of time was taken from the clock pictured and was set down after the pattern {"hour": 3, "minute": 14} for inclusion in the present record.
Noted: {"hour": 4, "minute": 58}
